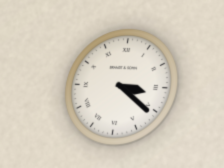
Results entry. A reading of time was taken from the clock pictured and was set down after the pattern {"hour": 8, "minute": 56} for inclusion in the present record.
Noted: {"hour": 3, "minute": 21}
